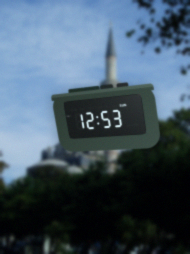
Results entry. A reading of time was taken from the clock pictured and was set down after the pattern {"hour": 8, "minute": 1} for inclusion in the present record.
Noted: {"hour": 12, "minute": 53}
